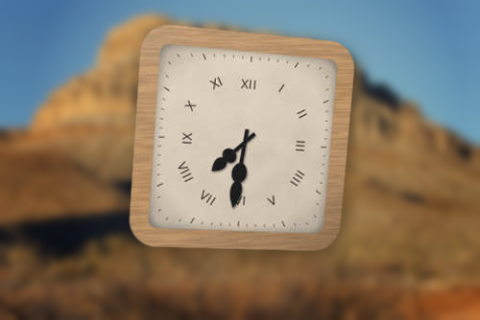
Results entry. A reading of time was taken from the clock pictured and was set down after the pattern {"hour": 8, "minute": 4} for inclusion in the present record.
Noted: {"hour": 7, "minute": 31}
